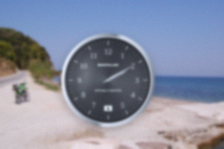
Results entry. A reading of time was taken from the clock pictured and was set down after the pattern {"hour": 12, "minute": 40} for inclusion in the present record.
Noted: {"hour": 2, "minute": 10}
